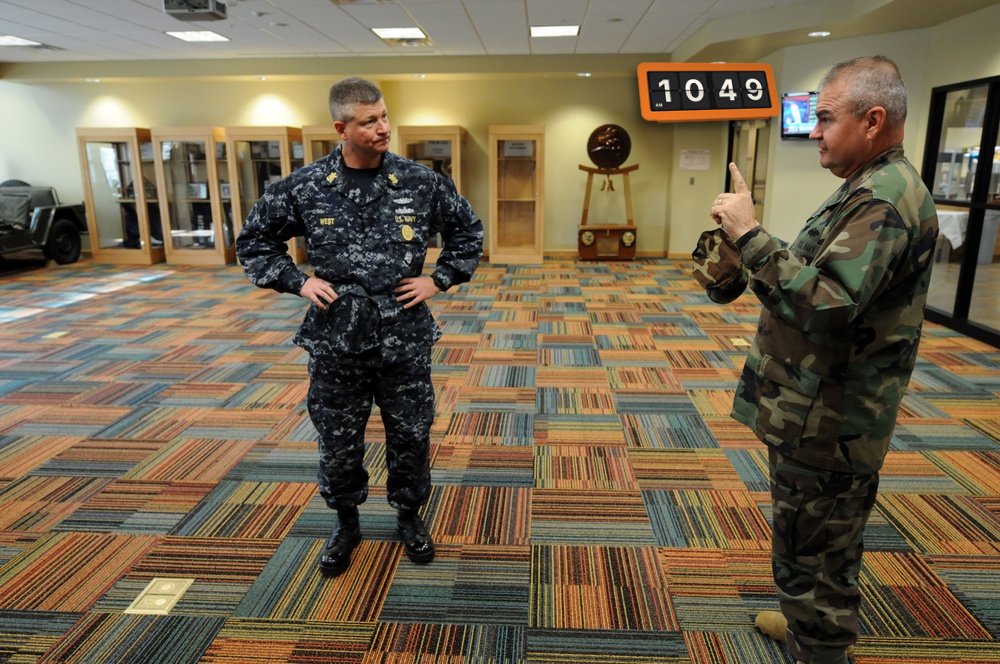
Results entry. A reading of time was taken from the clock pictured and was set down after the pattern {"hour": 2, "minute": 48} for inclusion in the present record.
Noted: {"hour": 10, "minute": 49}
